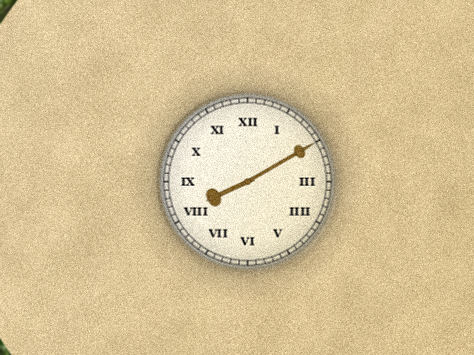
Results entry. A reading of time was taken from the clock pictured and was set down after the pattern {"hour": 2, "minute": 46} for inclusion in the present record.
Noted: {"hour": 8, "minute": 10}
